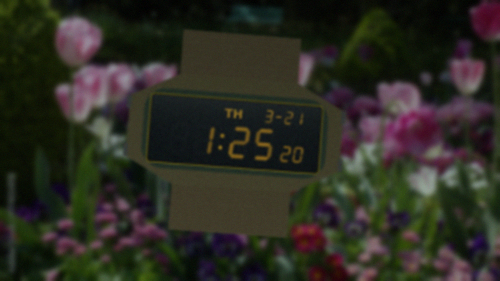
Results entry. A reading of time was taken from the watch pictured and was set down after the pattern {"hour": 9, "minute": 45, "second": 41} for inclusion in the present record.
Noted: {"hour": 1, "minute": 25, "second": 20}
